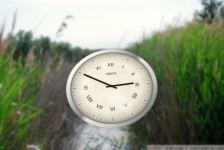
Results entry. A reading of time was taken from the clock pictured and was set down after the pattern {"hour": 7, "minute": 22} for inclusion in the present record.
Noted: {"hour": 2, "minute": 50}
